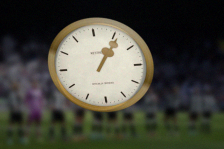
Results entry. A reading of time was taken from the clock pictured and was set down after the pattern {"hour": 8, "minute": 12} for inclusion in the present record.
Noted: {"hour": 1, "minute": 6}
